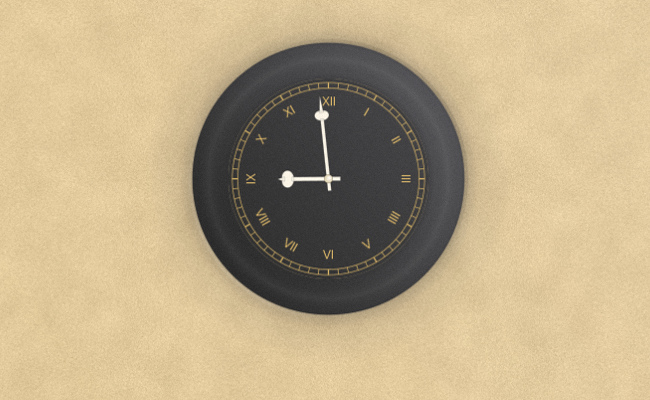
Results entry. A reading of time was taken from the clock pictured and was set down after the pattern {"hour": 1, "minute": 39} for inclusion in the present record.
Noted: {"hour": 8, "minute": 59}
